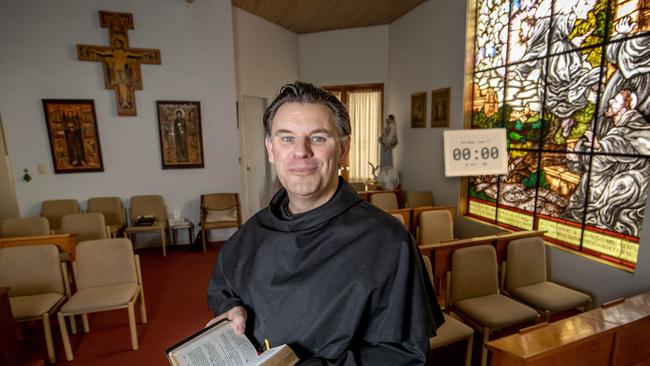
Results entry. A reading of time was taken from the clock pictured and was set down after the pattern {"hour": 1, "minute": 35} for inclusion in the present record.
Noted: {"hour": 0, "minute": 0}
